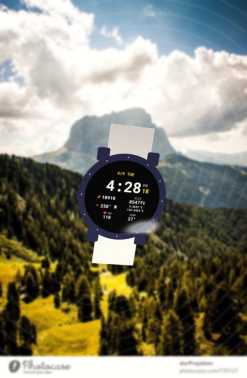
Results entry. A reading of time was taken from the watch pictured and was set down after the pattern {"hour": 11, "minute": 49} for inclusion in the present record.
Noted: {"hour": 4, "minute": 28}
